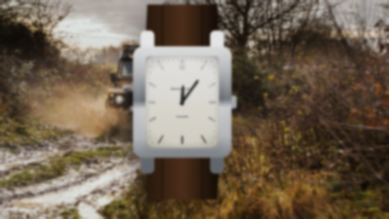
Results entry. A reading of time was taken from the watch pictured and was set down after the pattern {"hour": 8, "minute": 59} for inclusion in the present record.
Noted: {"hour": 12, "minute": 6}
